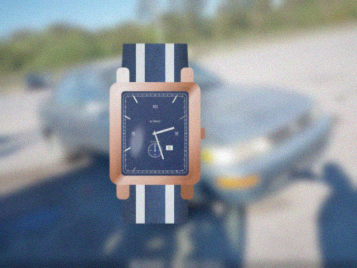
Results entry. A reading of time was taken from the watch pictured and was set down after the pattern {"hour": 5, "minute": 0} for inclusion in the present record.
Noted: {"hour": 2, "minute": 27}
